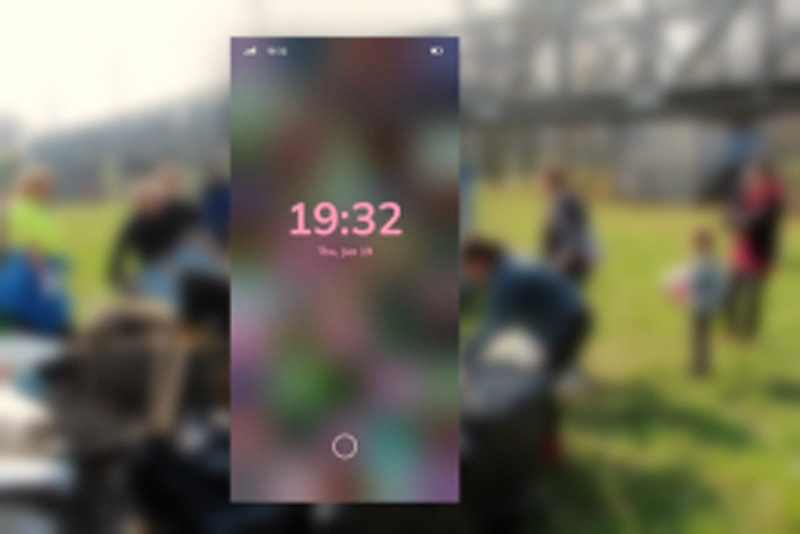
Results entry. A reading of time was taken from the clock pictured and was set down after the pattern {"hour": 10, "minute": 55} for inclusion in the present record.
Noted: {"hour": 19, "minute": 32}
